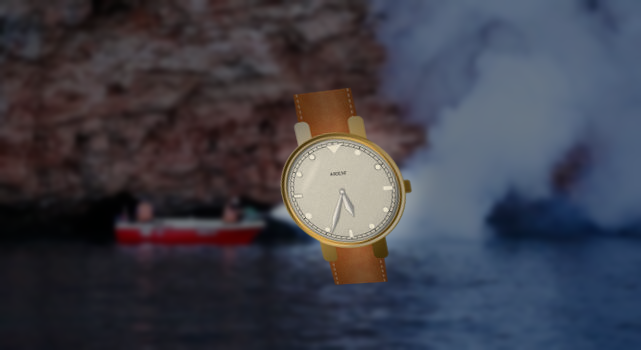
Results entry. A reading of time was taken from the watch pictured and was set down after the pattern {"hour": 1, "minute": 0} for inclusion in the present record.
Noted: {"hour": 5, "minute": 34}
